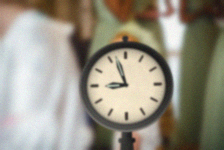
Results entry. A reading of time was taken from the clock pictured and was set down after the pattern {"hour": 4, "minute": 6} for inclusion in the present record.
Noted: {"hour": 8, "minute": 57}
